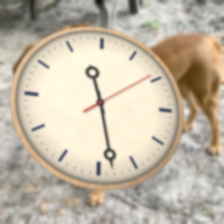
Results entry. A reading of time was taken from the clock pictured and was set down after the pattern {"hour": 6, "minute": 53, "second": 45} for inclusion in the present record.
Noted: {"hour": 11, "minute": 28, "second": 9}
